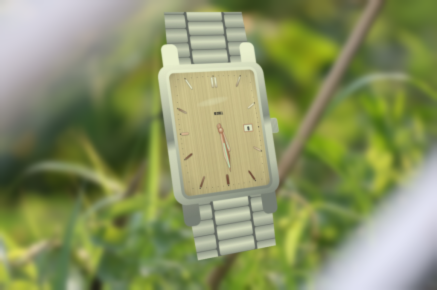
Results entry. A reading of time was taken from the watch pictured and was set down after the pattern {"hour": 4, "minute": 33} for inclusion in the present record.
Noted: {"hour": 5, "minute": 29}
